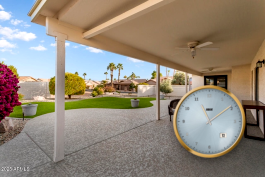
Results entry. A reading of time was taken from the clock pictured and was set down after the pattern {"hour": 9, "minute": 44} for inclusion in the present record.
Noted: {"hour": 11, "minute": 9}
